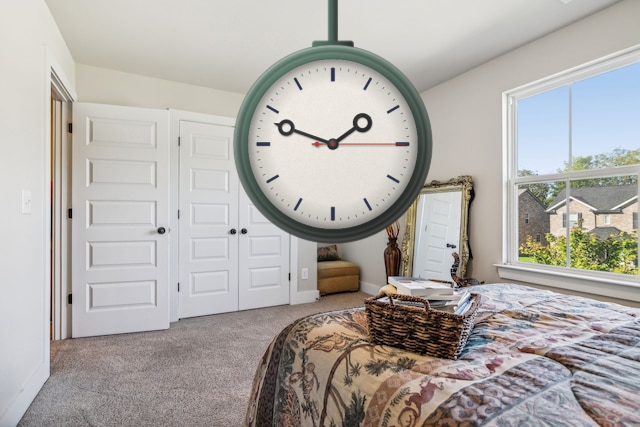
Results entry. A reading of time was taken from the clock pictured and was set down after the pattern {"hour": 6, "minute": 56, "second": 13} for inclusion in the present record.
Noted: {"hour": 1, "minute": 48, "second": 15}
